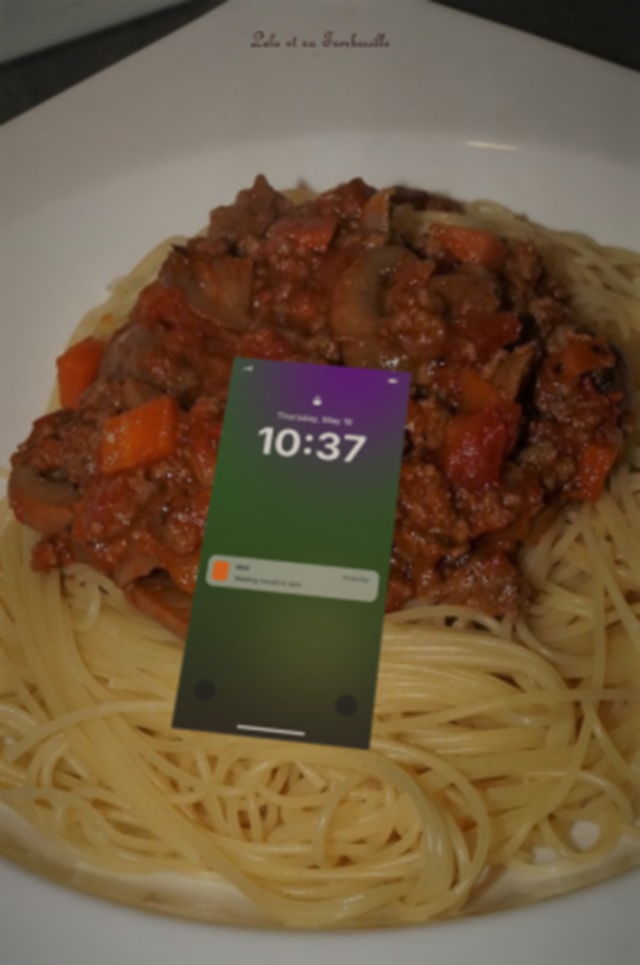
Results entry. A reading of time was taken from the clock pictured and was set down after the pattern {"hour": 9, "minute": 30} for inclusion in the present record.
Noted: {"hour": 10, "minute": 37}
